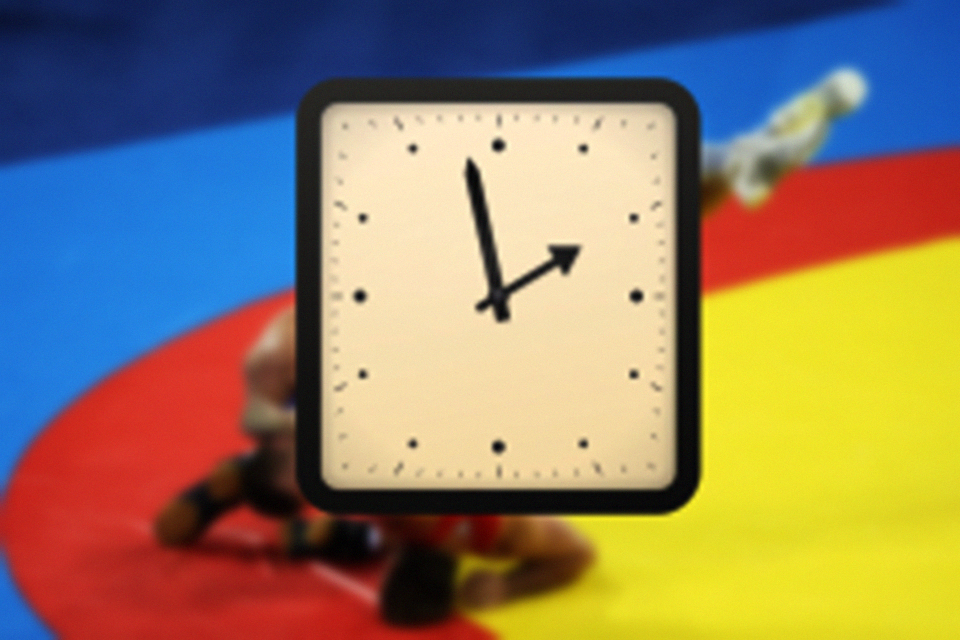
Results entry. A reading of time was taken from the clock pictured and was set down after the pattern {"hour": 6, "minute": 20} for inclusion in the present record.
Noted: {"hour": 1, "minute": 58}
